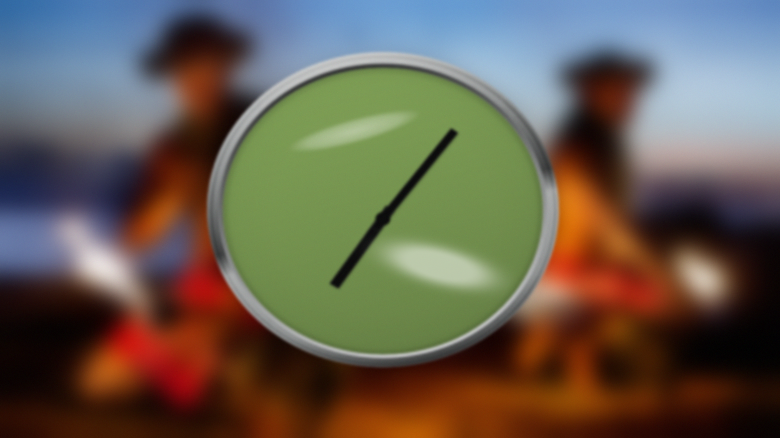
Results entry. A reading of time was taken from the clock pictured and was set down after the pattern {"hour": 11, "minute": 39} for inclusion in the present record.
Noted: {"hour": 7, "minute": 6}
